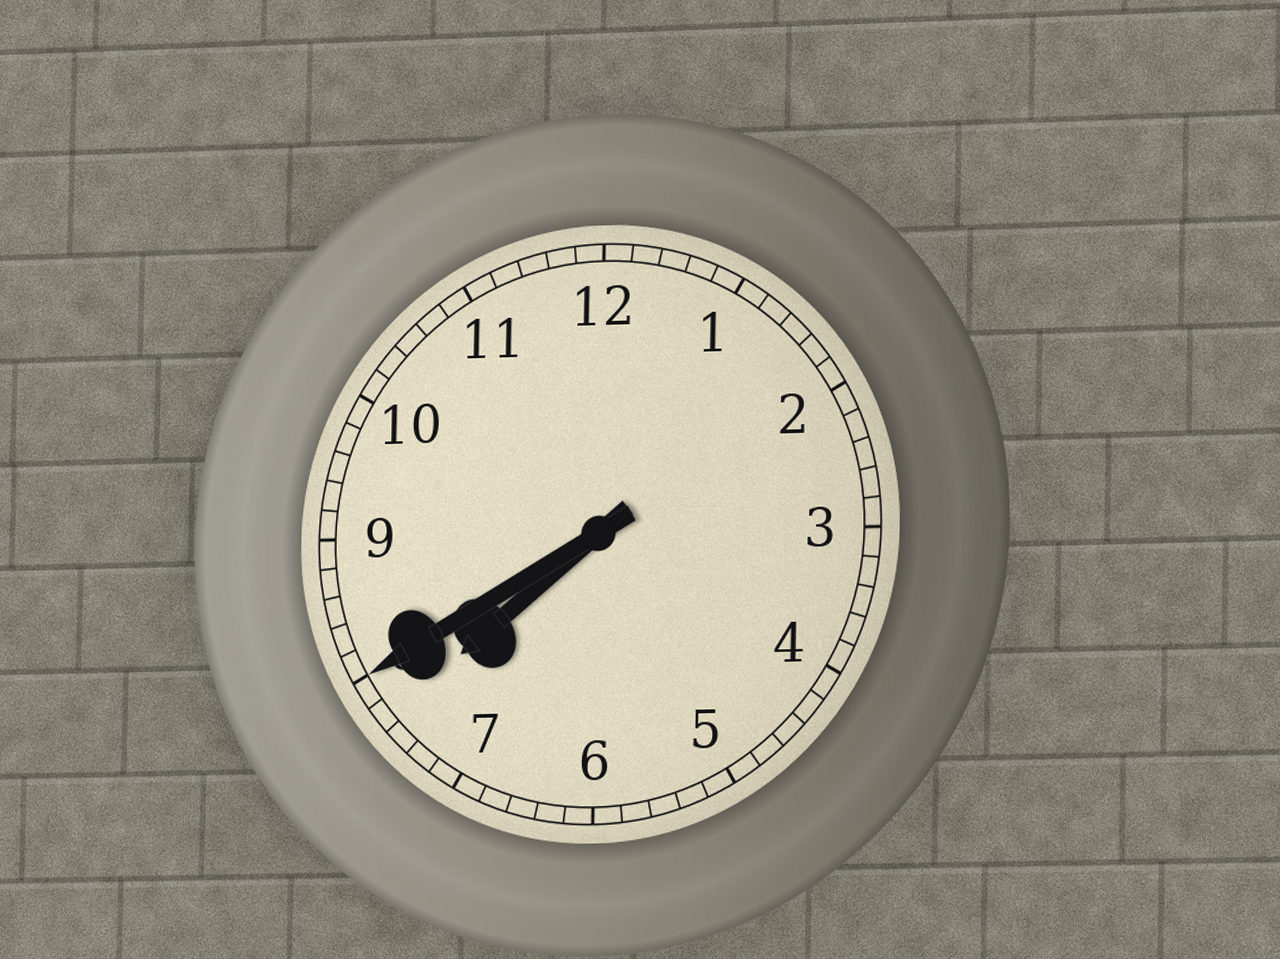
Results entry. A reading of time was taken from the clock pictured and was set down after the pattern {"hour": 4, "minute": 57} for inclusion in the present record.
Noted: {"hour": 7, "minute": 40}
